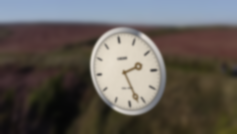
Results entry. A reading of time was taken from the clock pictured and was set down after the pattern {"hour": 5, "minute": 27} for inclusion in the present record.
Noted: {"hour": 2, "minute": 27}
